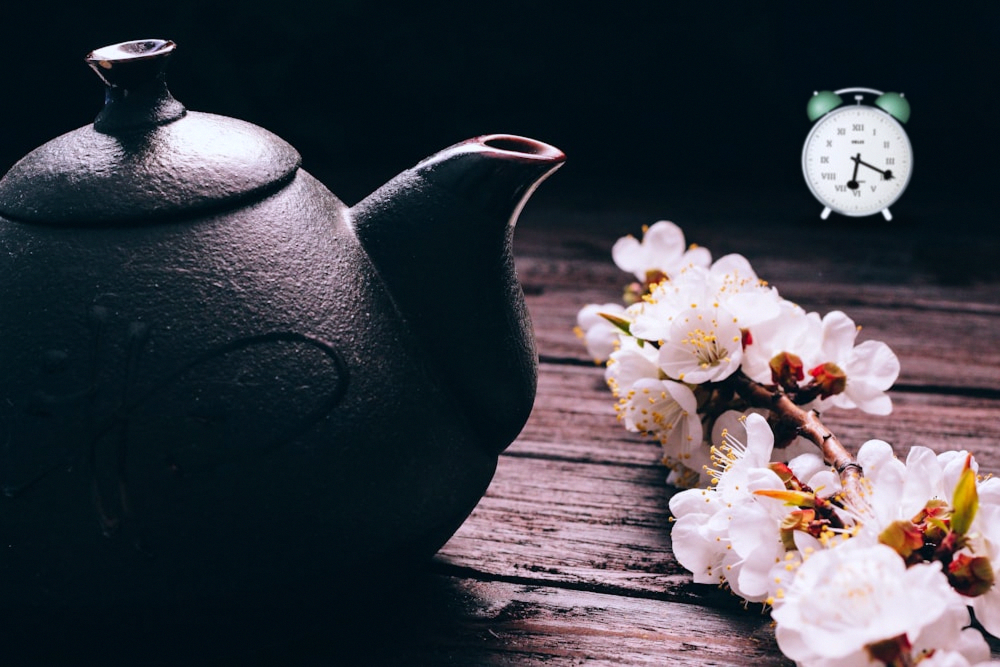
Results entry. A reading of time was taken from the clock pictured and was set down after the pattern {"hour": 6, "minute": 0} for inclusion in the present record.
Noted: {"hour": 6, "minute": 19}
